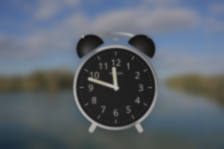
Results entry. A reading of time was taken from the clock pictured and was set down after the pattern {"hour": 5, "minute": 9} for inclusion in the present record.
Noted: {"hour": 11, "minute": 48}
